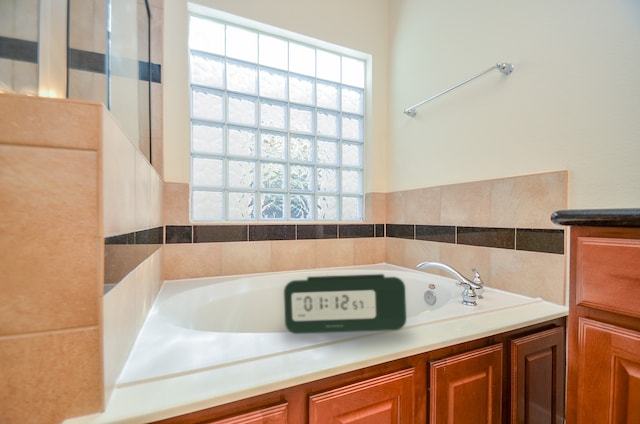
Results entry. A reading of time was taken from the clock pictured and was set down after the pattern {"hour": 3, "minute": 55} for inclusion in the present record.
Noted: {"hour": 1, "minute": 12}
